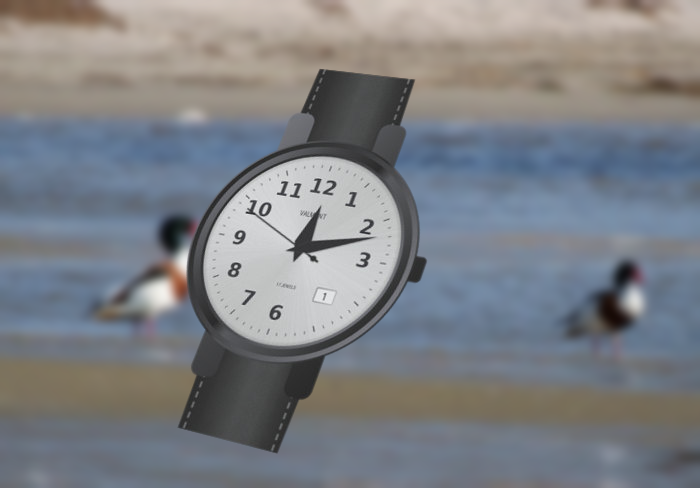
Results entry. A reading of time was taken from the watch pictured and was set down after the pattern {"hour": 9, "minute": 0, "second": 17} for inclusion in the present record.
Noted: {"hour": 12, "minute": 11, "second": 49}
